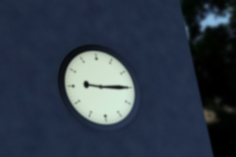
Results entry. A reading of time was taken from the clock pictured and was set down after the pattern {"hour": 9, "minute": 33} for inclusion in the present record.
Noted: {"hour": 9, "minute": 15}
